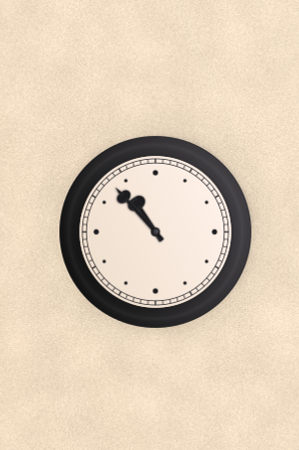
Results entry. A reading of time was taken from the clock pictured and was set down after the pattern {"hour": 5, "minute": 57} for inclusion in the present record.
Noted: {"hour": 10, "minute": 53}
